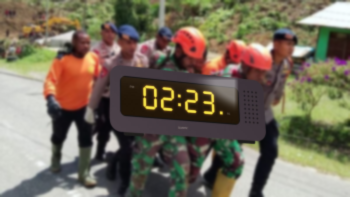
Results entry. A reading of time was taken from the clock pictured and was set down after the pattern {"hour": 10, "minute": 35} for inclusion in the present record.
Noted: {"hour": 2, "minute": 23}
